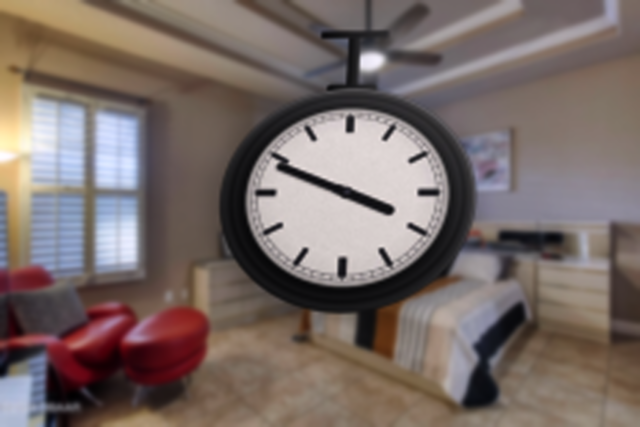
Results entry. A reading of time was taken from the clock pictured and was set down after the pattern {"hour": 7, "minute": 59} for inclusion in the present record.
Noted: {"hour": 3, "minute": 49}
